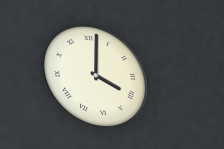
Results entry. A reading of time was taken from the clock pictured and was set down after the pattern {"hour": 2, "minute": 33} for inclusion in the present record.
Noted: {"hour": 4, "minute": 2}
